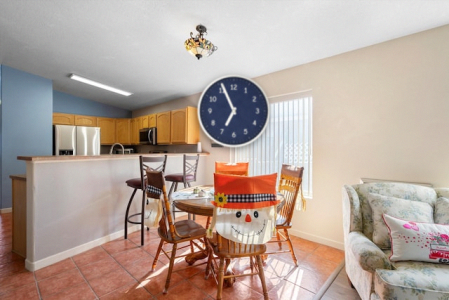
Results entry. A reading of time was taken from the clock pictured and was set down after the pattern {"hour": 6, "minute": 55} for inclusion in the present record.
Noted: {"hour": 6, "minute": 56}
